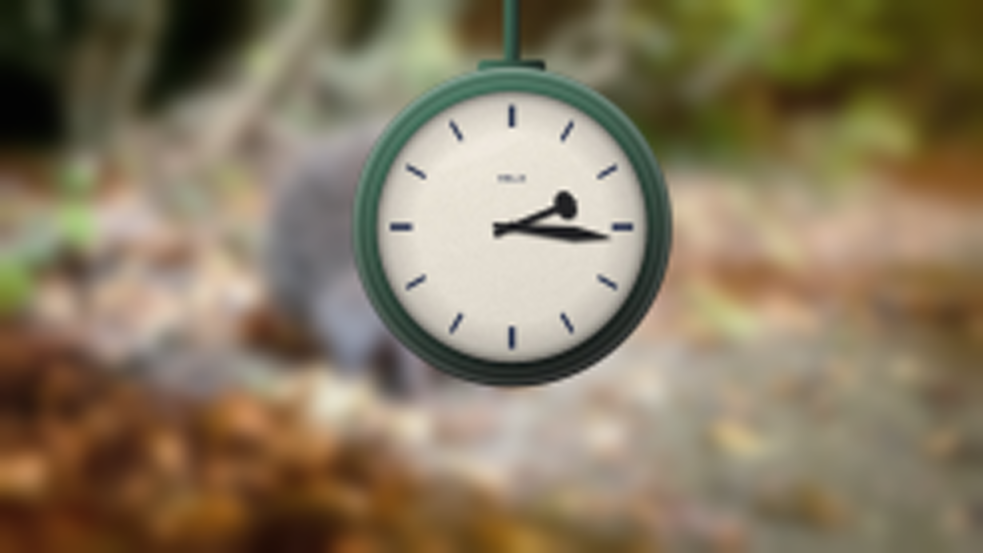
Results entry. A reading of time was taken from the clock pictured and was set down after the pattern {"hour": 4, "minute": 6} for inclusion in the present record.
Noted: {"hour": 2, "minute": 16}
